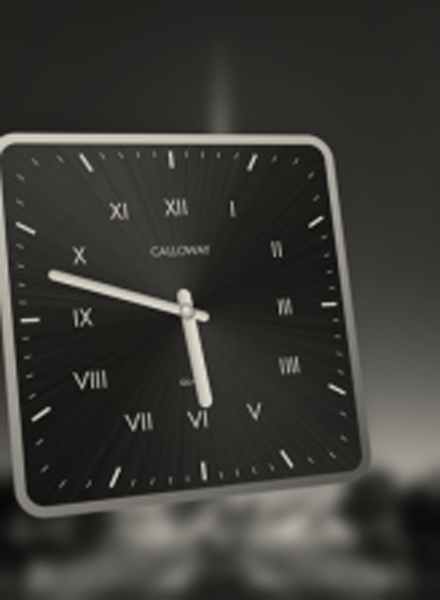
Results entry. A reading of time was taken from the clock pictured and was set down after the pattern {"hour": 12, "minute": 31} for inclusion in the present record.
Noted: {"hour": 5, "minute": 48}
